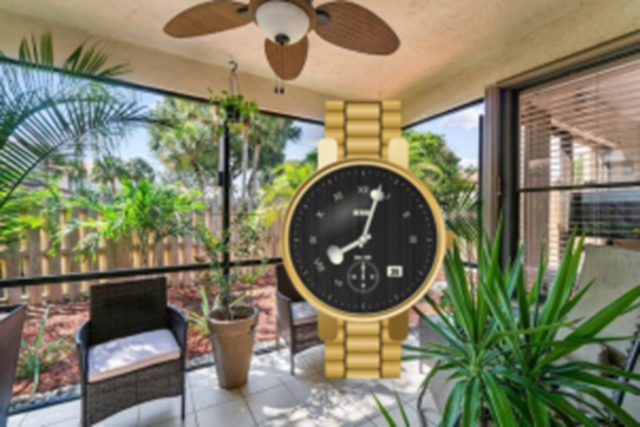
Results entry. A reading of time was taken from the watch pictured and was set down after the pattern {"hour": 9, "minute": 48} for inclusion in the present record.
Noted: {"hour": 8, "minute": 3}
